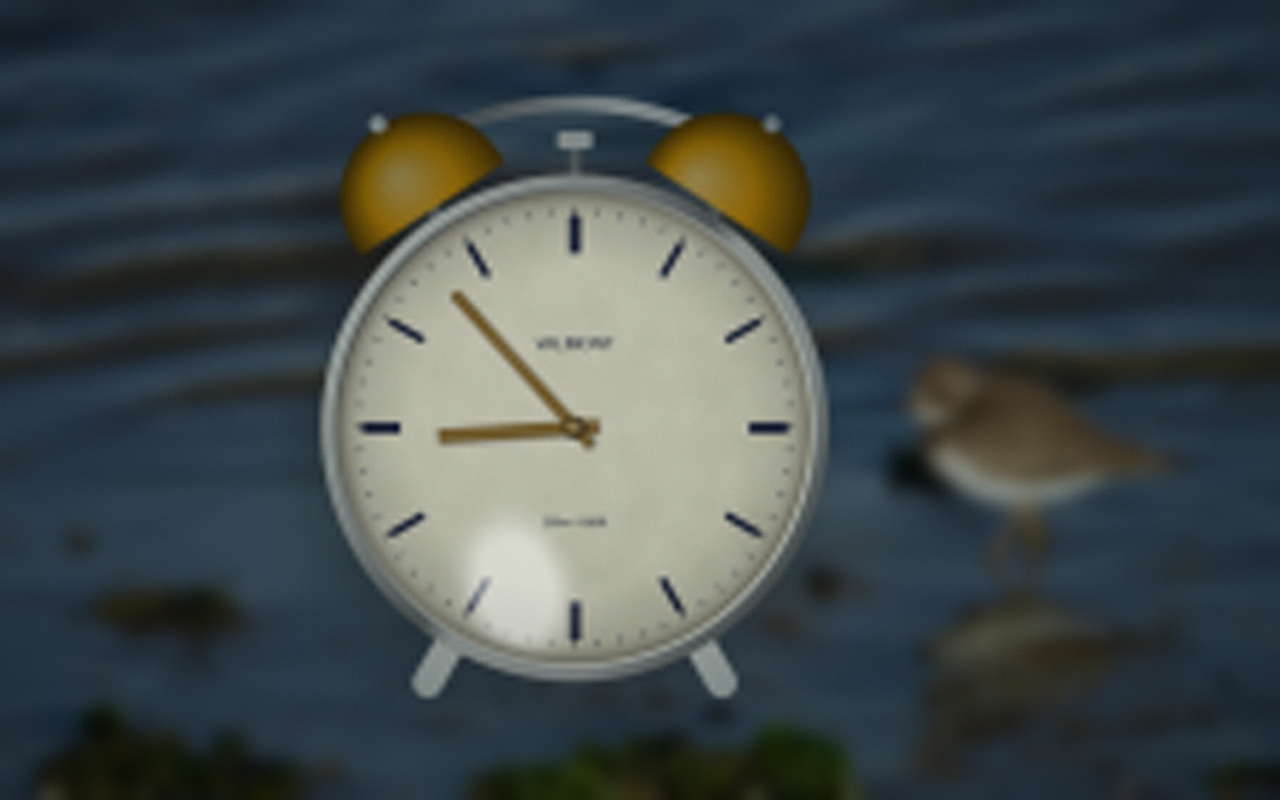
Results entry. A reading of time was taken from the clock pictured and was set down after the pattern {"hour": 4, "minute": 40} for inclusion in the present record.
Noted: {"hour": 8, "minute": 53}
